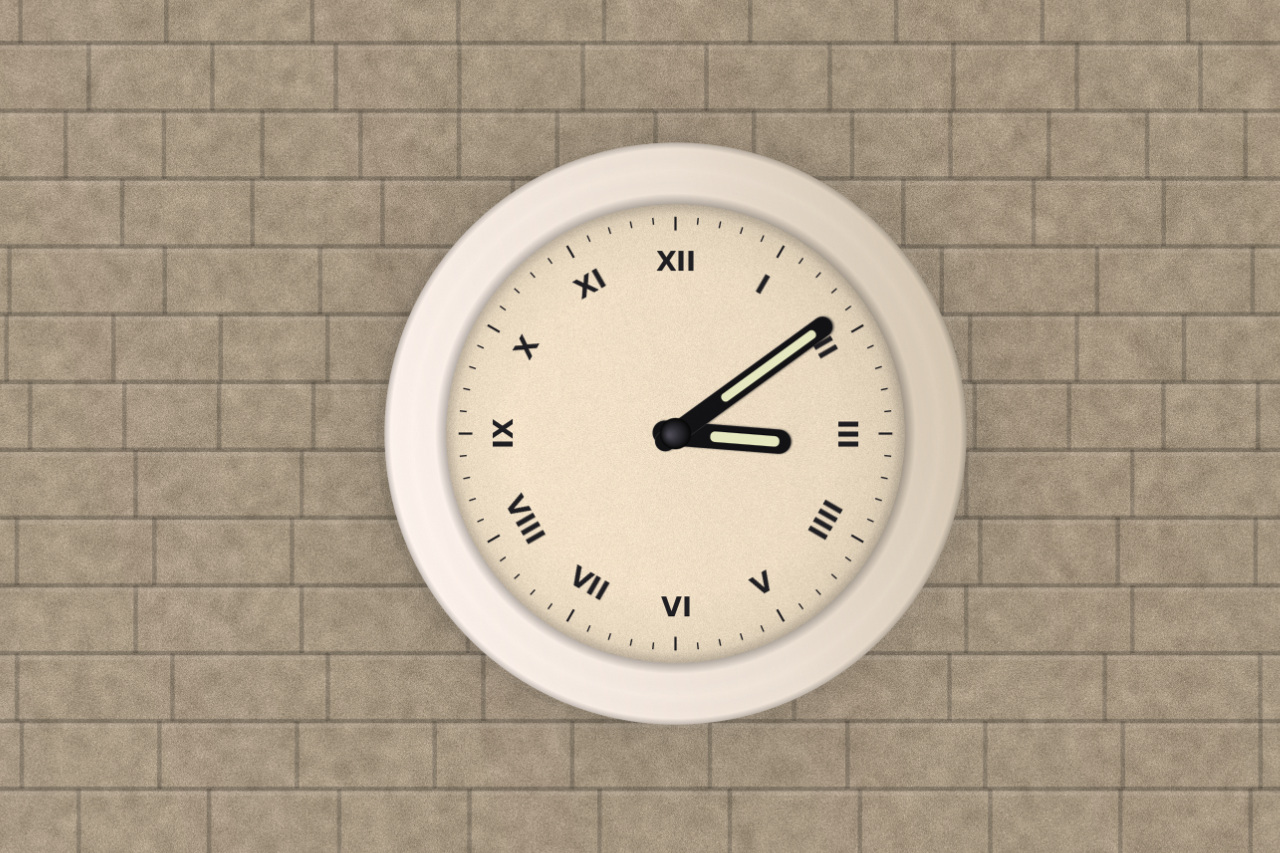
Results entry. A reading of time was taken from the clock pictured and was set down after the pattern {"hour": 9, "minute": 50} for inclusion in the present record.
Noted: {"hour": 3, "minute": 9}
